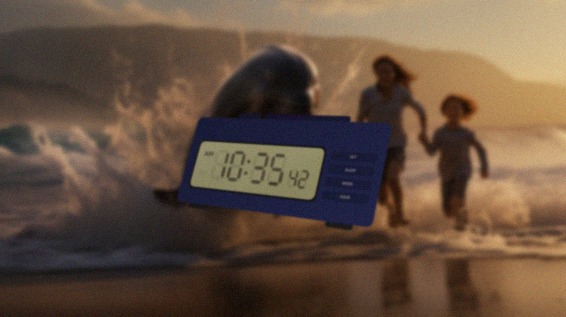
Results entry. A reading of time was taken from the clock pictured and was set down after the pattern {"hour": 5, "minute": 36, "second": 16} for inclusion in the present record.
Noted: {"hour": 10, "minute": 35, "second": 42}
